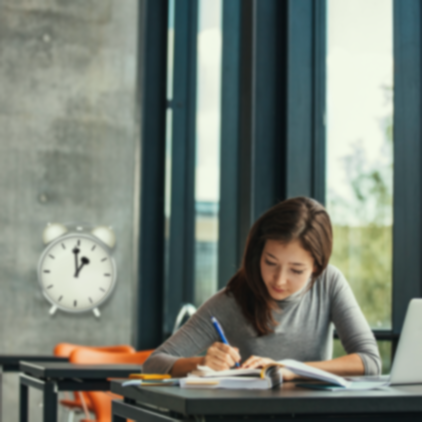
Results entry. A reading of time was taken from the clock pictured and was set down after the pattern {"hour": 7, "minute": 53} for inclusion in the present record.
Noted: {"hour": 12, "minute": 59}
